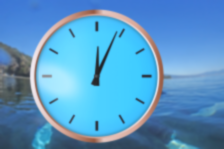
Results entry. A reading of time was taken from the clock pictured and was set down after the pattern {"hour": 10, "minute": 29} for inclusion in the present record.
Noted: {"hour": 12, "minute": 4}
